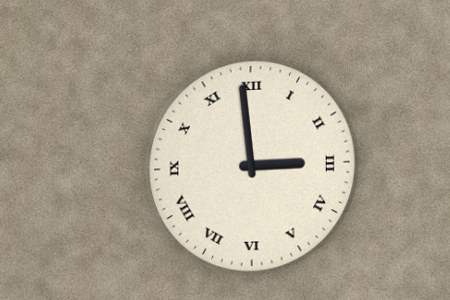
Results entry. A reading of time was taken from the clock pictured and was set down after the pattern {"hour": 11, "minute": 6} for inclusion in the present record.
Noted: {"hour": 2, "minute": 59}
